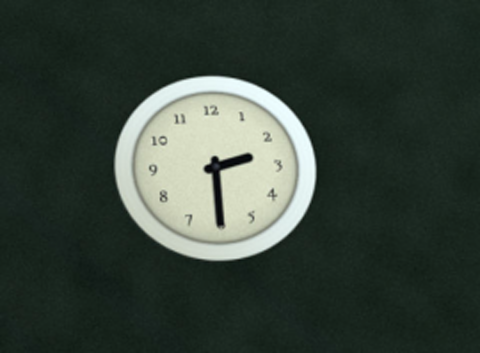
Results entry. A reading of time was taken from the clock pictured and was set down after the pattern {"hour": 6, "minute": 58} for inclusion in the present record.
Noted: {"hour": 2, "minute": 30}
